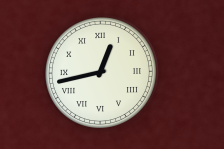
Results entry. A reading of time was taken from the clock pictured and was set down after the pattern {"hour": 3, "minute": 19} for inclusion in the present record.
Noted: {"hour": 12, "minute": 43}
